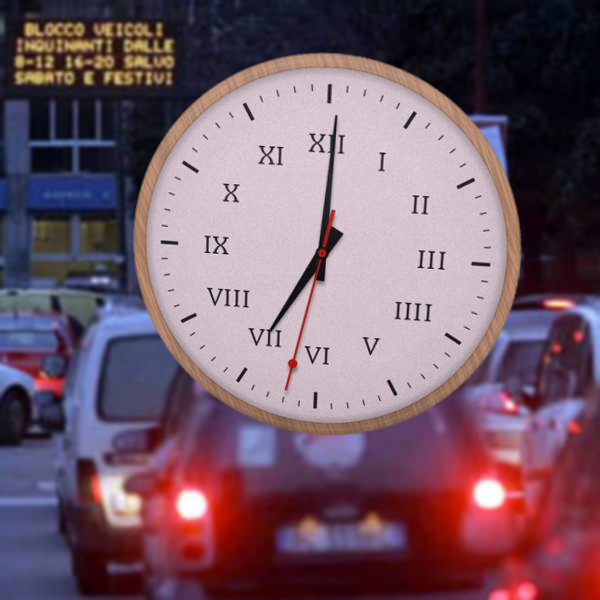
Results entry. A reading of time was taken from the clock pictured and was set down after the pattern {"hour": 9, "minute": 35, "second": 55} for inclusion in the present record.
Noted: {"hour": 7, "minute": 0, "second": 32}
